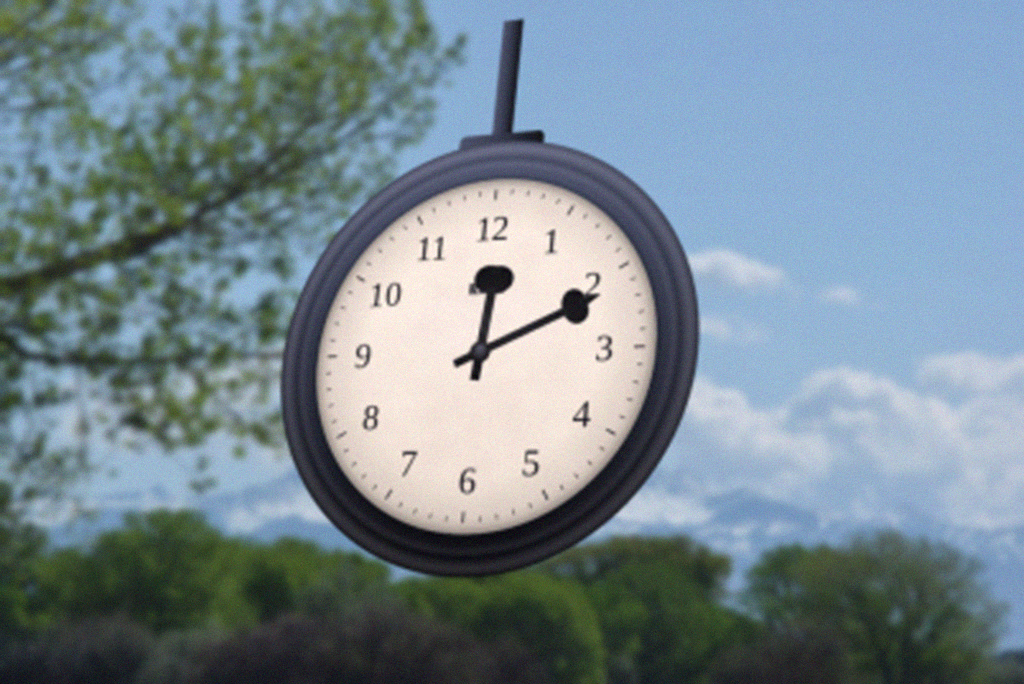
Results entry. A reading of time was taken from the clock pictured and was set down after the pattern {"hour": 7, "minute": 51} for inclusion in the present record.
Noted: {"hour": 12, "minute": 11}
